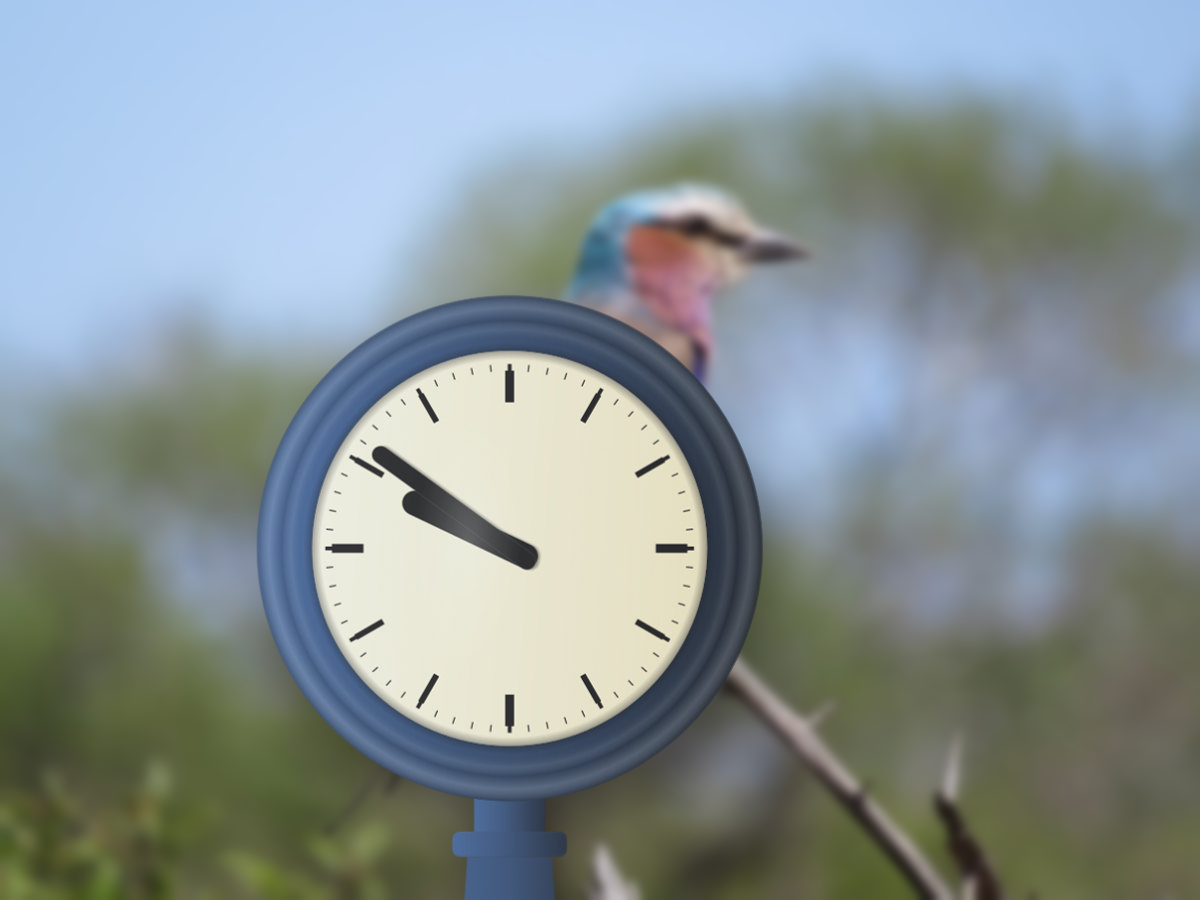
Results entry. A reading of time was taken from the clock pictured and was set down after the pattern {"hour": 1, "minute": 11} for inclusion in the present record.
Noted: {"hour": 9, "minute": 51}
